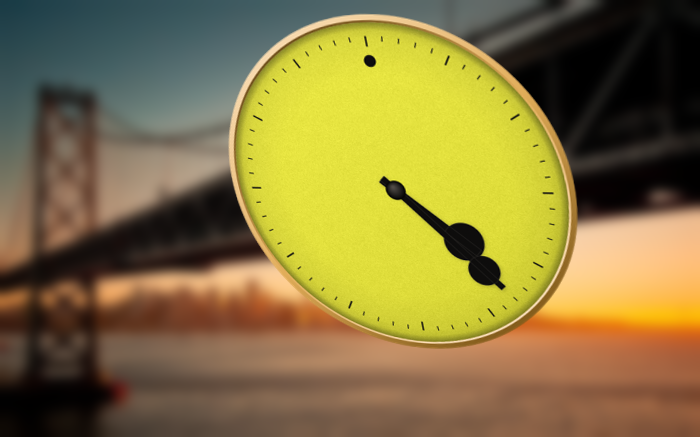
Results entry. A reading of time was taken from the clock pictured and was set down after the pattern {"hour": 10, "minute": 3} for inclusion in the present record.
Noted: {"hour": 4, "minute": 23}
